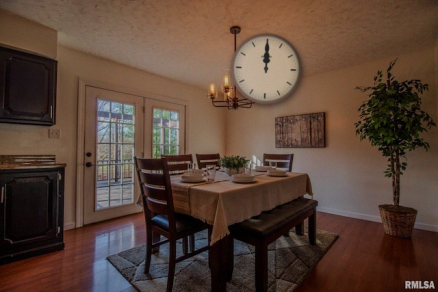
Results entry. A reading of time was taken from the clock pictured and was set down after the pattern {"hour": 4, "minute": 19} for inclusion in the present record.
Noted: {"hour": 12, "minute": 0}
